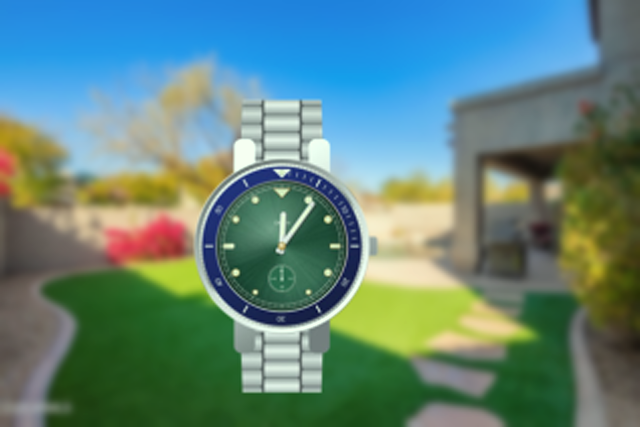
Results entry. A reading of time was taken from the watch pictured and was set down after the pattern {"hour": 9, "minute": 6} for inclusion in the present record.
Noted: {"hour": 12, "minute": 6}
